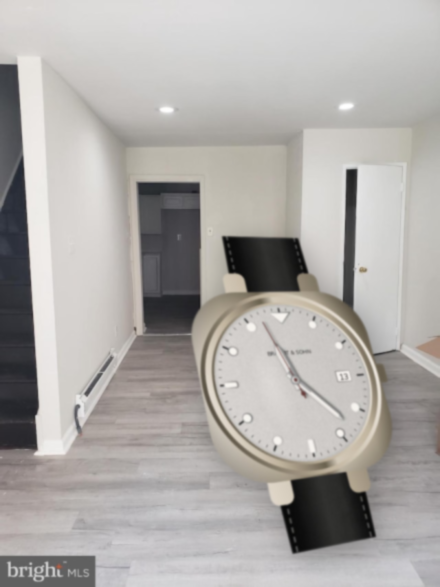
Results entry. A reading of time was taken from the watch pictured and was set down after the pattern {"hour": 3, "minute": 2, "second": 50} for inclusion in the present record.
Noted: {"hour": 11, "minute": 22, "second": 57}
